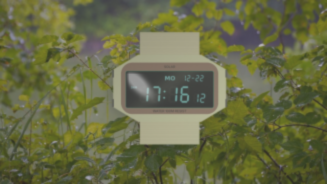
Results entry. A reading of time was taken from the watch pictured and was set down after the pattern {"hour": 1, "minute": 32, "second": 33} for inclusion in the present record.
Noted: {"hour": 17, "minute": 16, "second": 12}
